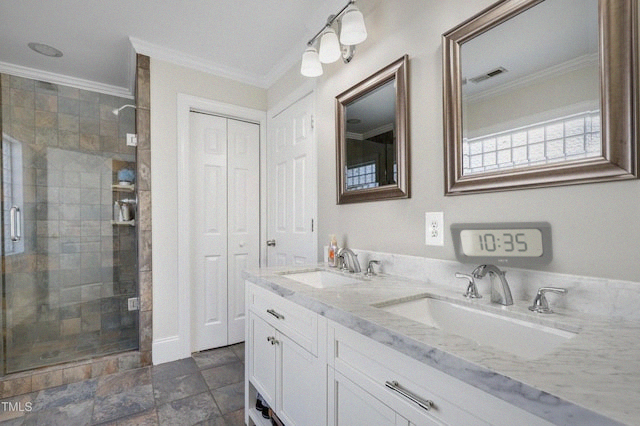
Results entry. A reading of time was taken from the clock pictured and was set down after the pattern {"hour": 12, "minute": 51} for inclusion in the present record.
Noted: {"hour": 10, "minute": 35}
